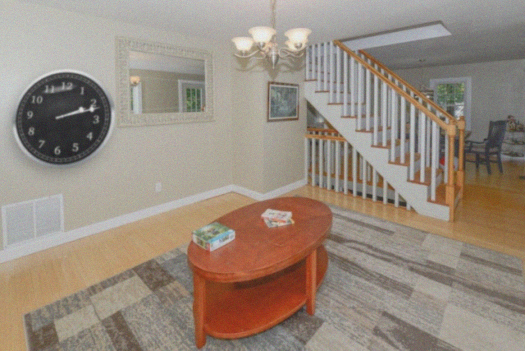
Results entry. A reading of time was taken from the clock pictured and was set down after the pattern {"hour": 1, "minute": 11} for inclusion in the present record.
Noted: {"hour": 2, "minute": 12}
